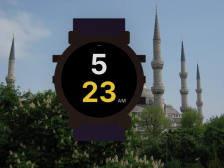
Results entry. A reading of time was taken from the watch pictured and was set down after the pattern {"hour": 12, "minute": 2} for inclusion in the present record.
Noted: {"hour": 5, "minute": 23}
